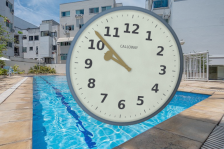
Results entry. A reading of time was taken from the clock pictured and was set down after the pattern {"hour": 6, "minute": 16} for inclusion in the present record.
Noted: {"hour": 9, "minute": 52}
